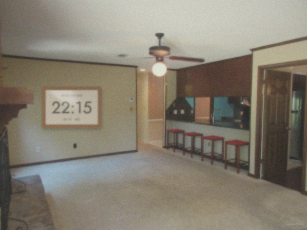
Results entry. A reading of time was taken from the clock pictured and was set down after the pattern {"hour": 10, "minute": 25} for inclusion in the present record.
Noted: {"hour": 22, "minute": 15}
